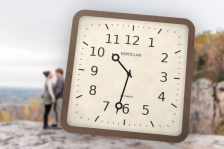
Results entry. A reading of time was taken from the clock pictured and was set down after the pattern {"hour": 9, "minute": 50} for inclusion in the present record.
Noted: {"hour": 10, "minute": 32}
